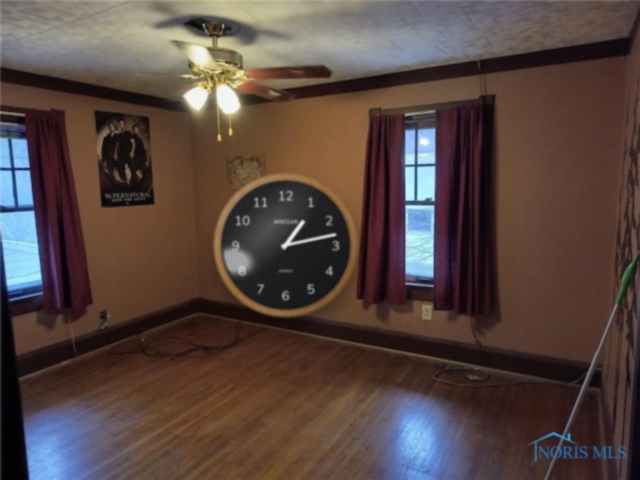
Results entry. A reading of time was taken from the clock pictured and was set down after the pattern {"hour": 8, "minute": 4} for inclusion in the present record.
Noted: {"hour": 1, "minute": 13}
